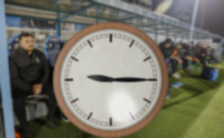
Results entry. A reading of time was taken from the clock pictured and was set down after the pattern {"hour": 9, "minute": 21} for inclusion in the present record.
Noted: {"hour": 9, "minute": 15}
